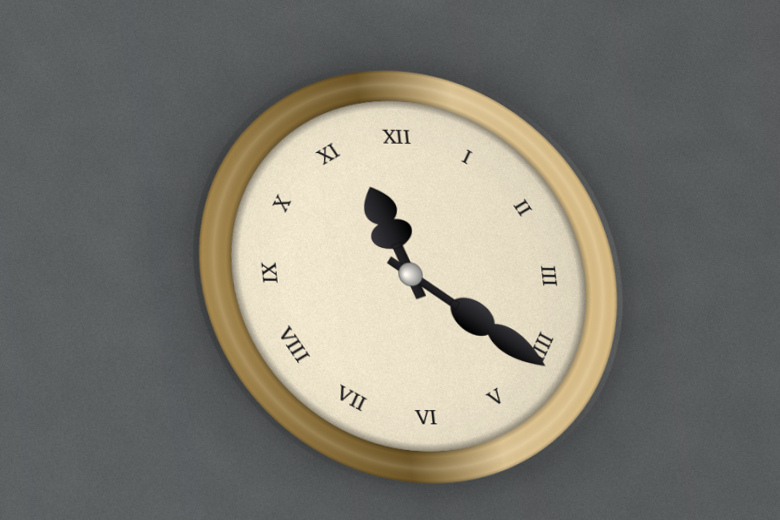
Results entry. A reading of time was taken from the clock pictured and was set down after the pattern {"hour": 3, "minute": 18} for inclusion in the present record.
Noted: {"hour": 11, "minute": 21}
